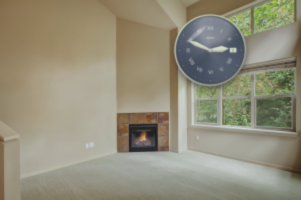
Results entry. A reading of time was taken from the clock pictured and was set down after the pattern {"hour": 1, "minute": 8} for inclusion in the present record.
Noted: {"hour": 2, "minute": 49}
